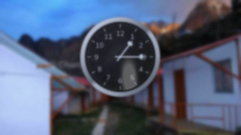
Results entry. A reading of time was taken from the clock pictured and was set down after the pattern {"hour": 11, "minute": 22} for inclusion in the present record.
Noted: {"hour": 1, "minute": 15}
